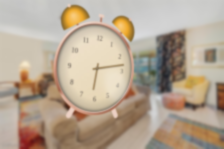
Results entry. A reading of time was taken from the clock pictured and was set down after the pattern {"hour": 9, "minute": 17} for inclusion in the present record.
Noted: {"hour": 6, "minute": 13}
